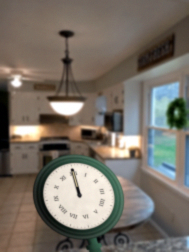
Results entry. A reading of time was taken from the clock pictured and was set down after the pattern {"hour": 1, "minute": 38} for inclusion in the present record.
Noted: {"hour": 12, "minute": 0}
